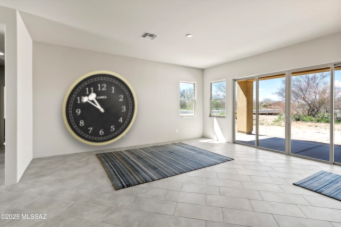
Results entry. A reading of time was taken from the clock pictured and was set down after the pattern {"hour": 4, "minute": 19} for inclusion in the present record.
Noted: {"hour": 10, "minute": 51}
